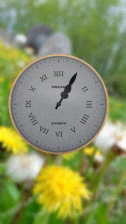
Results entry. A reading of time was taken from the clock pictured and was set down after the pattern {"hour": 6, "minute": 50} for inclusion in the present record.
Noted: {"hour": 1, "minute": 5}
